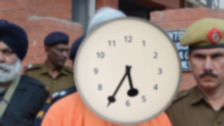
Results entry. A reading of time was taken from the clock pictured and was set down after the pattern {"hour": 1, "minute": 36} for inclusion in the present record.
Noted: {"hour": 5, "minute": 35}
